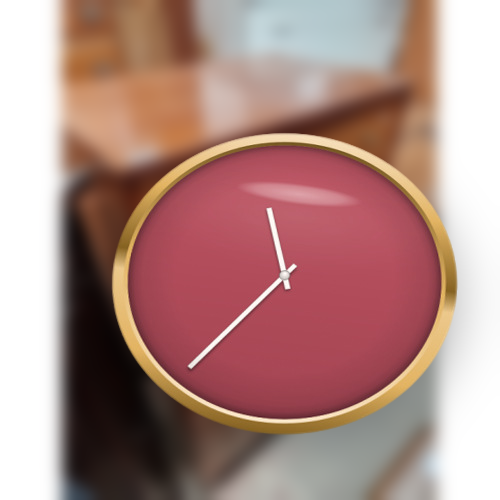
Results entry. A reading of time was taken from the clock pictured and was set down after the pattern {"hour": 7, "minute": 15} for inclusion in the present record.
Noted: {"hour": 11, "minute": 37}
